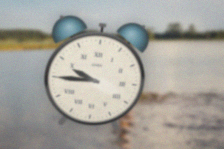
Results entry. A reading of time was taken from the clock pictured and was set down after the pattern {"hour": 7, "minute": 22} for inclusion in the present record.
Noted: {"hour": 9, "minute": 45}
